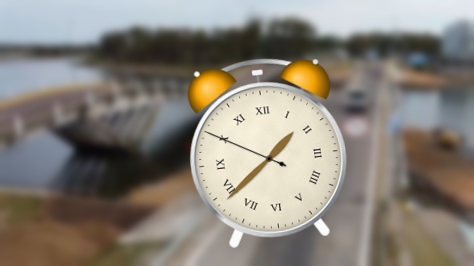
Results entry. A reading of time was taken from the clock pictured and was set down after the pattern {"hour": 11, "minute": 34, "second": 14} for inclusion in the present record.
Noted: {"hour": 1, "minute": 38, "second": 50}
